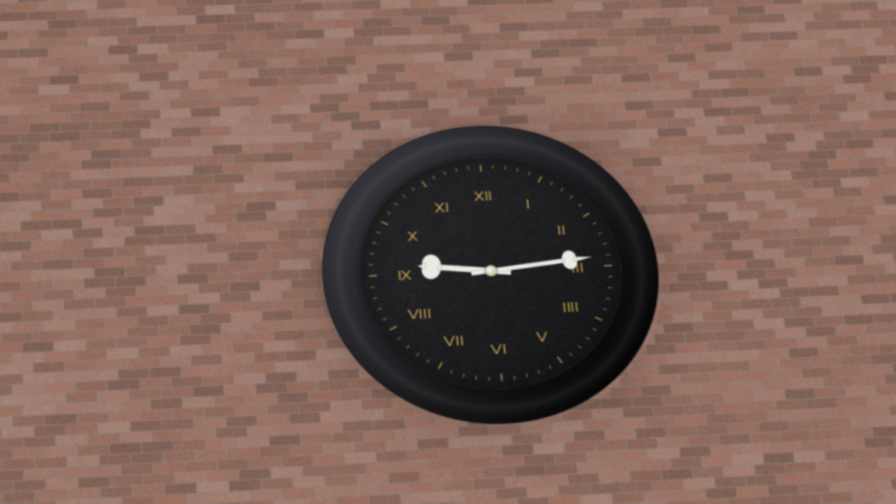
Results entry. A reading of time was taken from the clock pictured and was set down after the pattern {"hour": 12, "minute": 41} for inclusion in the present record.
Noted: {"hour": 9, "minute": 14}
